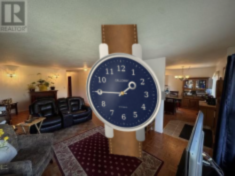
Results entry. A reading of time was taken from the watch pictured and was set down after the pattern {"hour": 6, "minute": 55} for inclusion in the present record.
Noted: {"hour": 1, "minute": 45}
